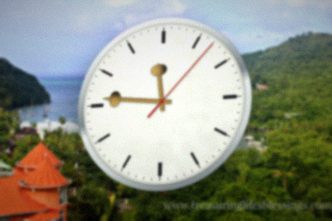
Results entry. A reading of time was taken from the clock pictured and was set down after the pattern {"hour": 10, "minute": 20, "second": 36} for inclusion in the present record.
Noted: {"hour": 11, "minute": 46, "second": 7}
